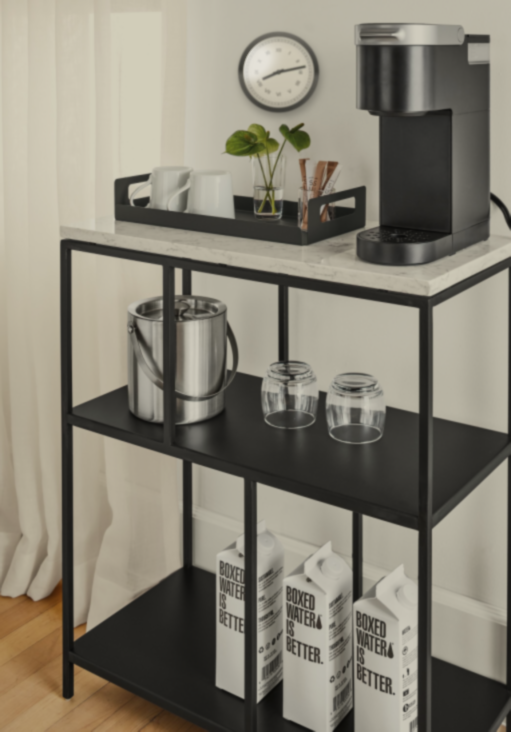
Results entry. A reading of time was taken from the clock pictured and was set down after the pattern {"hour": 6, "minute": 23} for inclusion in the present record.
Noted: {"hour": 8, "minute": 13}
